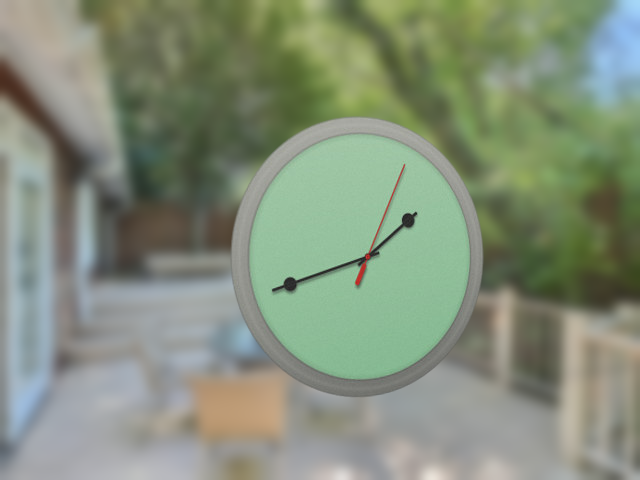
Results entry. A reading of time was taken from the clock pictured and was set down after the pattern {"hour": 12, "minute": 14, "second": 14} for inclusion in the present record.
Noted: {"hour": 1, "minute": 42, "second": 4}
